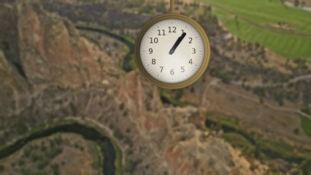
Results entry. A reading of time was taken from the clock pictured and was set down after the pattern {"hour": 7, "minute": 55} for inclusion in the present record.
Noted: {"hour": 1, "minute": 6}
